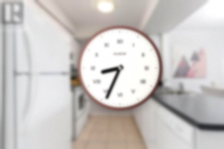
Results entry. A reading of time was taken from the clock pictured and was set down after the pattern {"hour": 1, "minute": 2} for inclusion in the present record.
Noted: {"hour": 8, "minute": 34}
